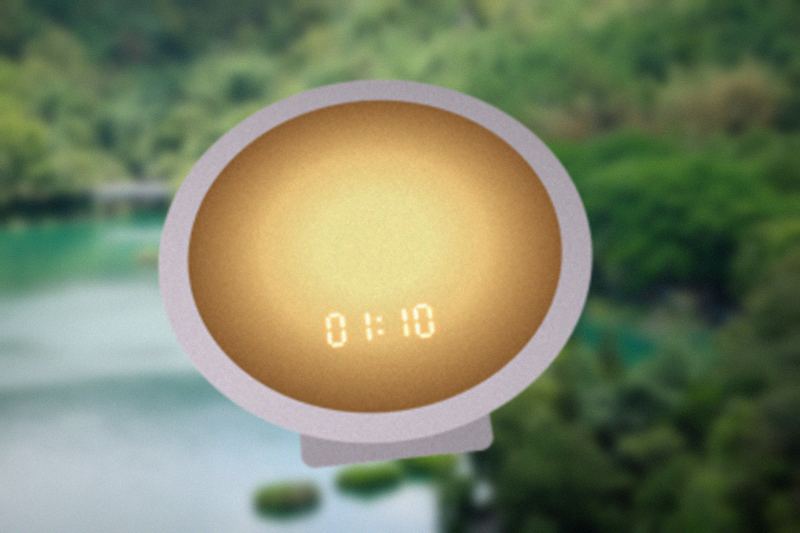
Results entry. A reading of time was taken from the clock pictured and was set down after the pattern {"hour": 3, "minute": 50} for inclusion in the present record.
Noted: {"hour": 1, "minute": 10}
